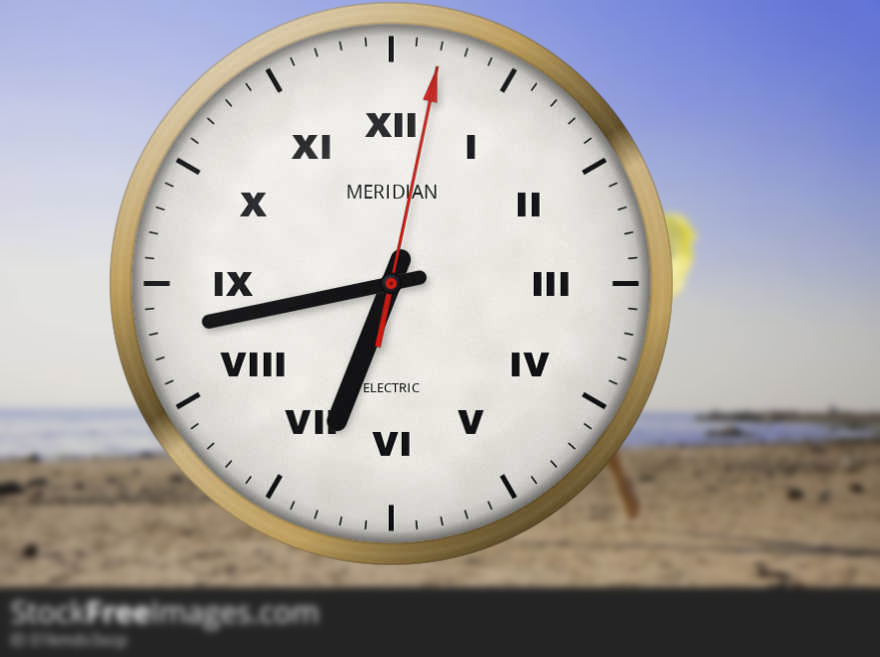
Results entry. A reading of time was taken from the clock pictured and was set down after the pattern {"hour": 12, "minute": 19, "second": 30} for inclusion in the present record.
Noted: {"hour": 6, "minute": 43, "second": 2}
